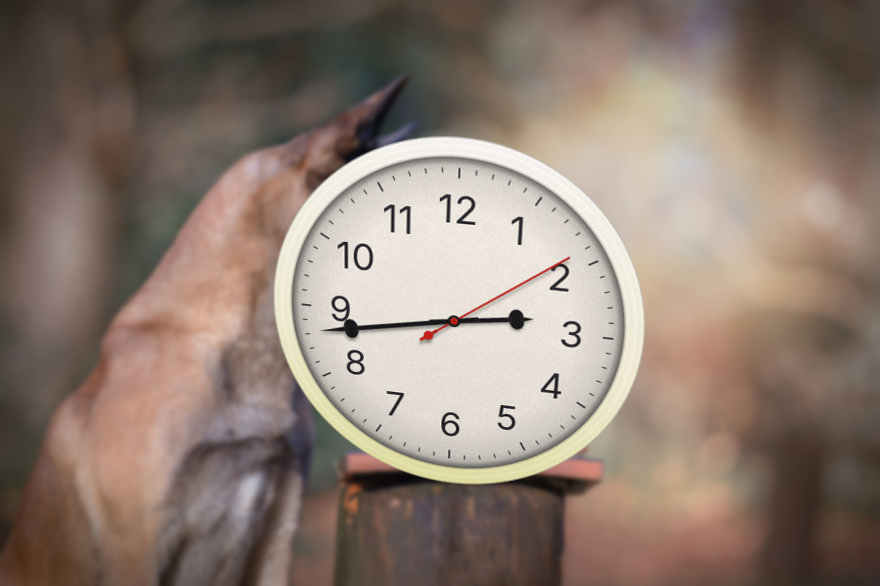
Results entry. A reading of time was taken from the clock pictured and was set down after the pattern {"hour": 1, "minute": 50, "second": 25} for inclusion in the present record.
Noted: {"hour": 2, "minute": 43, "second": 9}
